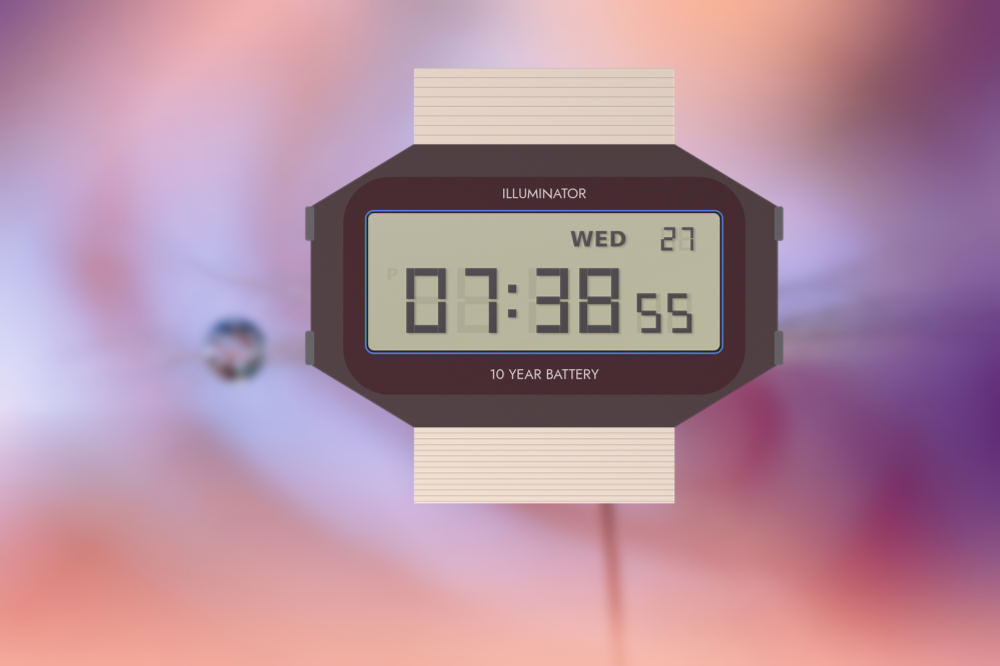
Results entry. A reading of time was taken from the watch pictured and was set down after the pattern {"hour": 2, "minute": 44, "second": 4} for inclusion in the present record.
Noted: {"hour": 7, "minute": 38, "second": 55}
